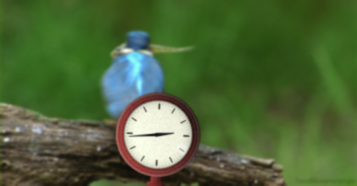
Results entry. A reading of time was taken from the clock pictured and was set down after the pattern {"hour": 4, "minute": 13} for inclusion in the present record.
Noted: {"hour": 2, "minute": 44}
